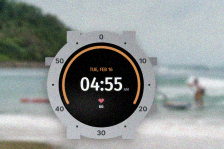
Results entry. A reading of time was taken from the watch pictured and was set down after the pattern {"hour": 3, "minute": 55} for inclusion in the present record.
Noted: {"hour": 4, "minute": 55}
